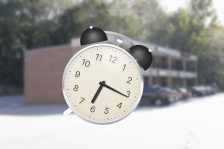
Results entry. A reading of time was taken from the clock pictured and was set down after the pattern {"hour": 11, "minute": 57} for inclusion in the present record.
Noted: {"hour": 6, "minute": 16}
